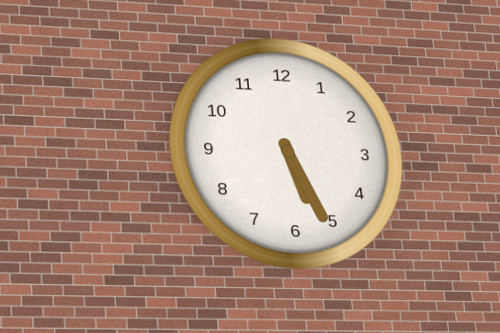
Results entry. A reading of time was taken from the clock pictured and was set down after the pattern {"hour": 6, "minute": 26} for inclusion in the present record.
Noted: {"hour": 5, "minute": 26}
